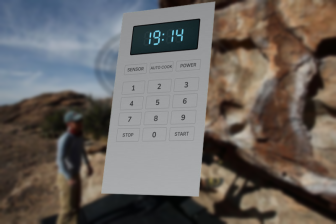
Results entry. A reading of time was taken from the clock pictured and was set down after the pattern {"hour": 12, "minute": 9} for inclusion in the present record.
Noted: {"hour": 19, "minute": 14}
